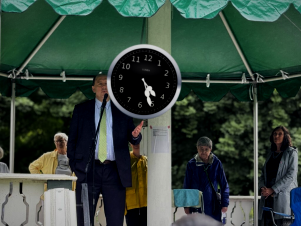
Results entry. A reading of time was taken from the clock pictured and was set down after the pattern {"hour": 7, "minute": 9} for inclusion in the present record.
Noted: {"hour": 4, "minute": 26}
